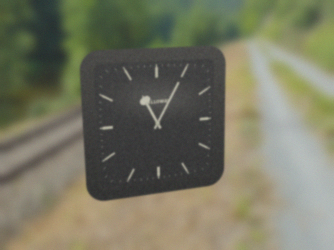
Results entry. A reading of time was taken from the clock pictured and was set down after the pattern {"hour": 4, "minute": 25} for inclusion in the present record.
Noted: {"hour": 11, "minute": 5}
